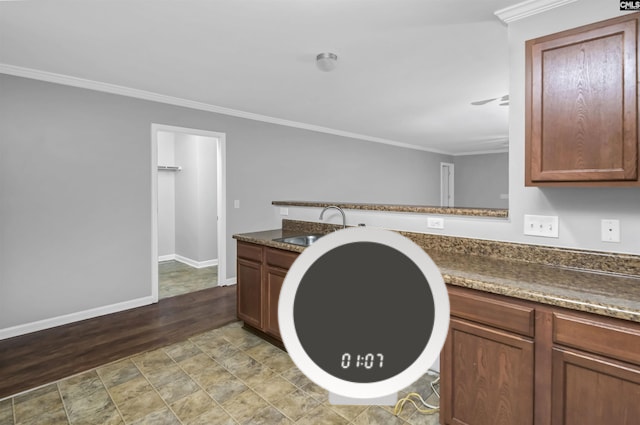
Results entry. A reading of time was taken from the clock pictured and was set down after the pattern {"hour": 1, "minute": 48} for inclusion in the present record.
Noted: {"hour": 1, "minute": 7}
